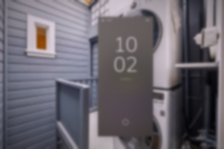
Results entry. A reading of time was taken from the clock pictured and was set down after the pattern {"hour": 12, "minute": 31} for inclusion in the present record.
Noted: {"hour": 10, "minute": 2}
